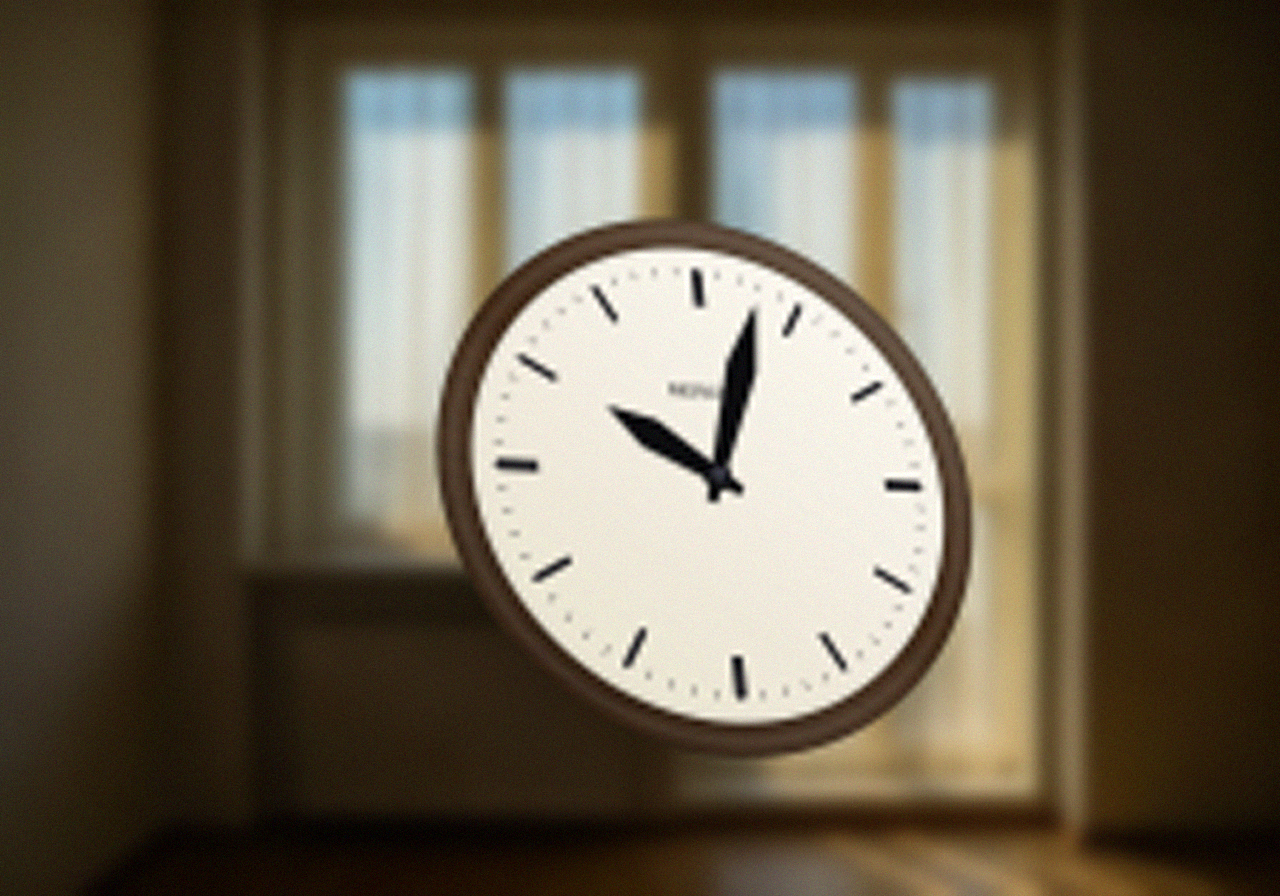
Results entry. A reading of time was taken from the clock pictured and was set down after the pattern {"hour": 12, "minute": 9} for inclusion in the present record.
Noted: {"hour": 10, "minute": 3}
